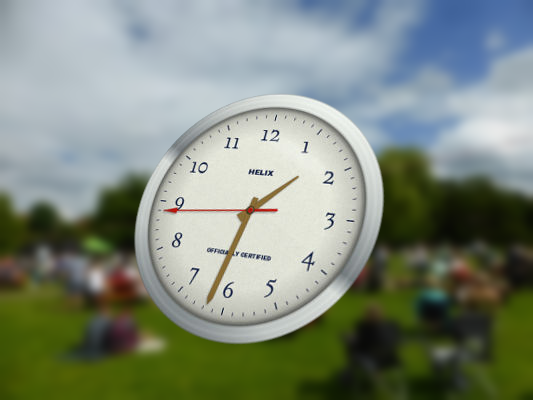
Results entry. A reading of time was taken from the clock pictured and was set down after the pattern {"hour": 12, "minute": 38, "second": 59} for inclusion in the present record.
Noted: {"hour": 1, "minute": 31, "second": 44}
